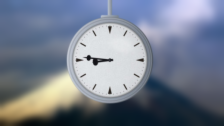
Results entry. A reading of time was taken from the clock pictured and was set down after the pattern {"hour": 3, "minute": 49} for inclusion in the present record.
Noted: {"hour": 8, "minute": 46}
